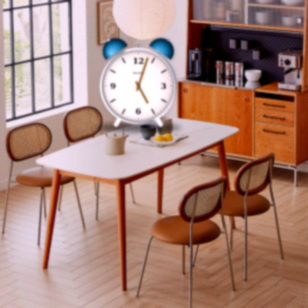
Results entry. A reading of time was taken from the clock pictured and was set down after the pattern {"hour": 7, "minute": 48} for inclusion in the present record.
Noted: {"hour": 5, "minute": 3}
